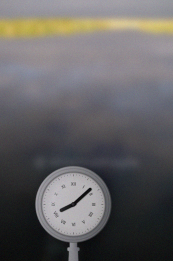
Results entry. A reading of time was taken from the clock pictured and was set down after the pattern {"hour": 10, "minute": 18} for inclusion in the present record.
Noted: {"hour": 8, "minute": 8}
